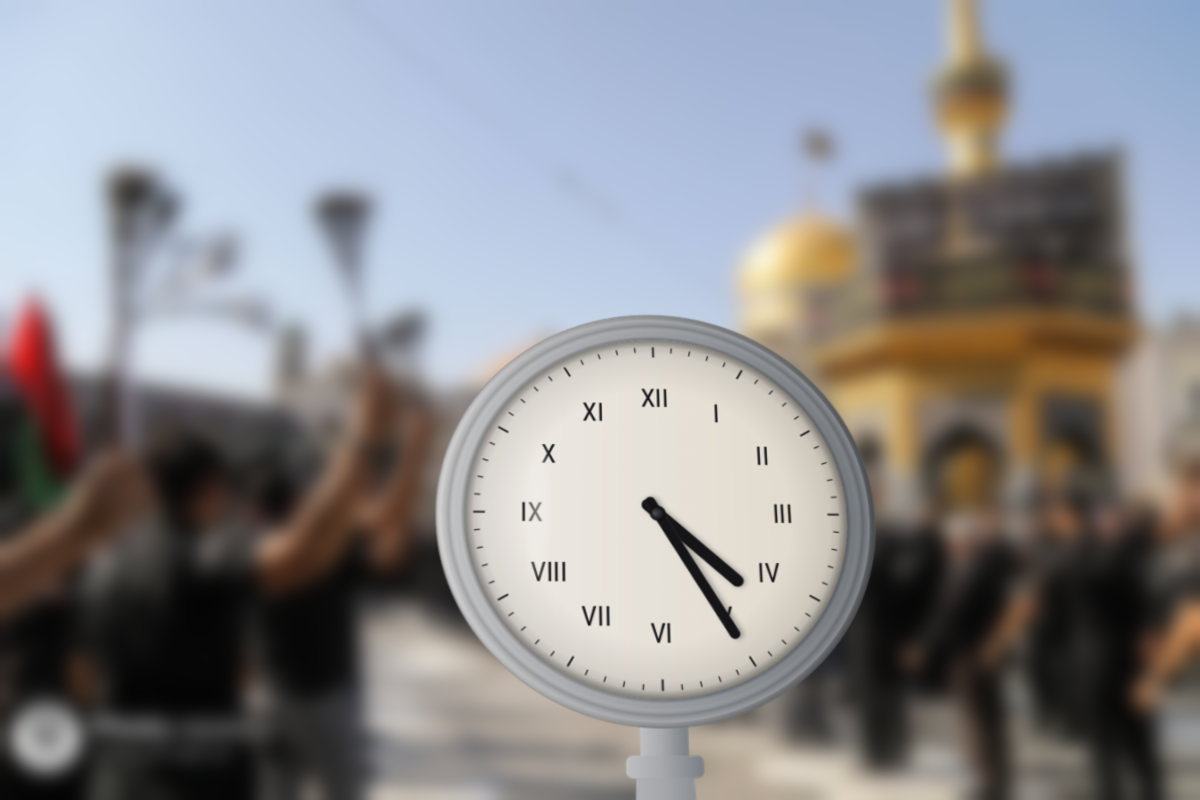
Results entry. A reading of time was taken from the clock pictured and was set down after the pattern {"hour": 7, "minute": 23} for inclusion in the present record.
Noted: {"hour": 4, "minute": 25}
